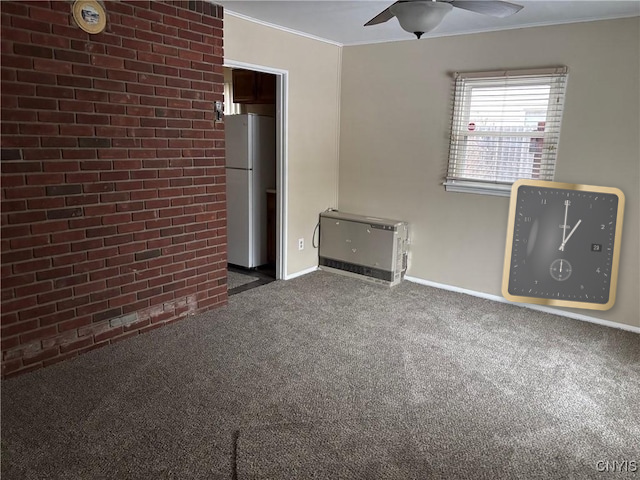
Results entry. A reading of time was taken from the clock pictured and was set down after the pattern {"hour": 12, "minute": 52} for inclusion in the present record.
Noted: {"hour": 1, "minute": 0}
